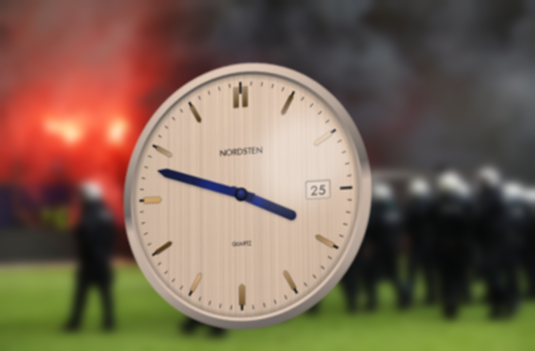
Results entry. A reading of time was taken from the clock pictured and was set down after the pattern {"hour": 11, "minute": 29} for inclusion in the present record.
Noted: {"hour": 3, "minute": 48}
